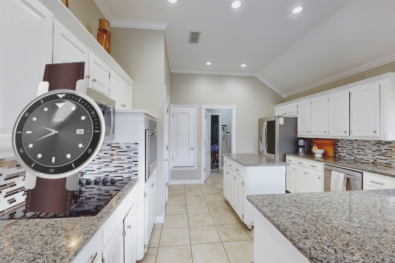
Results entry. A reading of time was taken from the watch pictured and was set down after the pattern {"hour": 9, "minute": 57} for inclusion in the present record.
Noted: {"hour": 9, "minute": 41}
